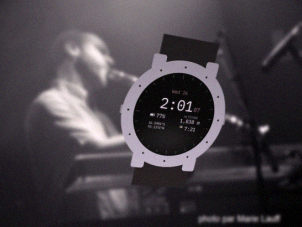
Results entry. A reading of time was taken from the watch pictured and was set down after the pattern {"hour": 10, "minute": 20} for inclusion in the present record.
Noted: {"hour": 2, "minute": 1}
